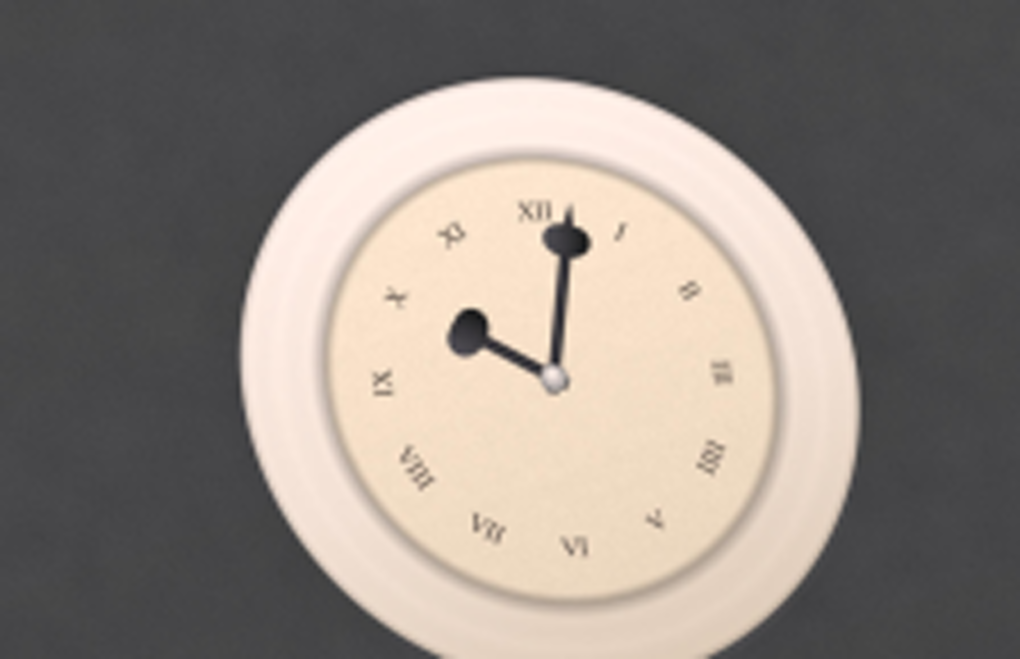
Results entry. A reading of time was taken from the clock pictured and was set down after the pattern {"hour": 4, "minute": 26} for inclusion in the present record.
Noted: {"hour": 10, "minute": 2}
